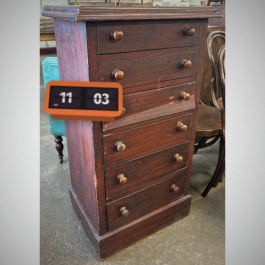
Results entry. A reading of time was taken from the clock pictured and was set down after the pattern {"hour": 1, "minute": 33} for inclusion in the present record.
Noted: {"hour": 11, "minute": 3}
